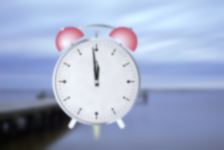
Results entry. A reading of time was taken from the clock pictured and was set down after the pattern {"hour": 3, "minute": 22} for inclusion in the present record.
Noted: {"hour": 11, "minute": 59}
